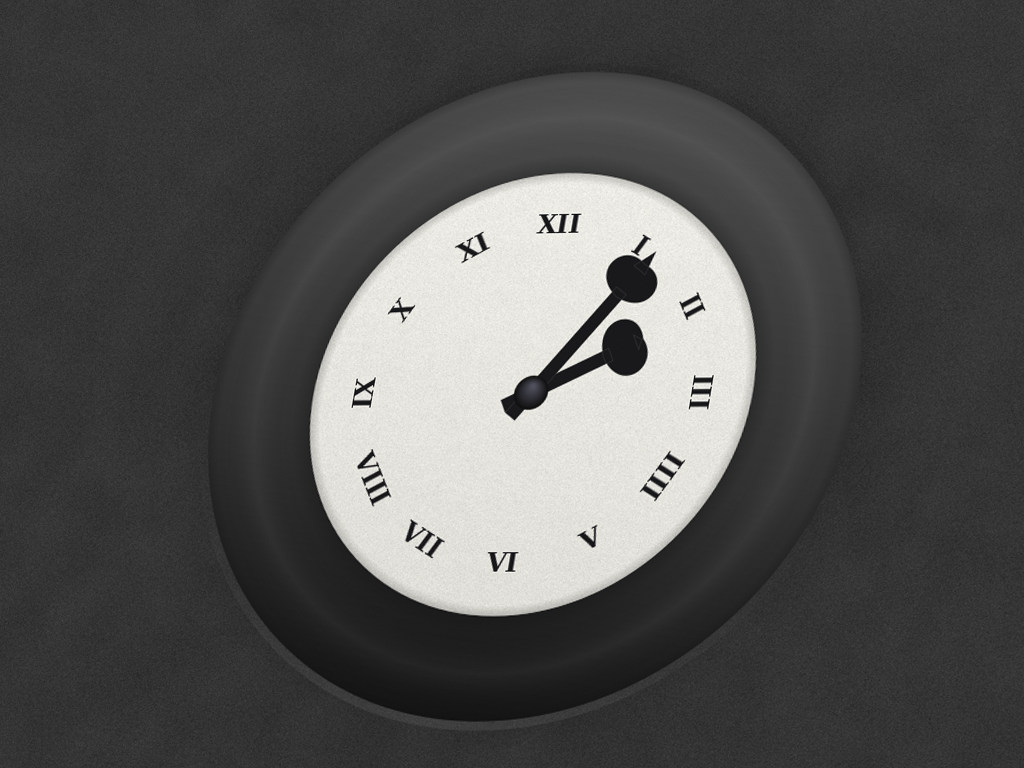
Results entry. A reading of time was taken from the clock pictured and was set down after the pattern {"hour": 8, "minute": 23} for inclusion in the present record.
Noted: {"hour": 2, "minute": 6}
